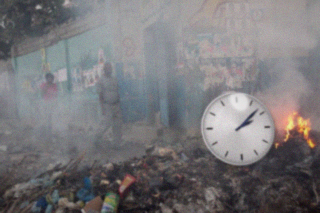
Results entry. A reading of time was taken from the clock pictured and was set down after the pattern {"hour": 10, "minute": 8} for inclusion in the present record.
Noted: {"hour": 2, "minute": 8}
